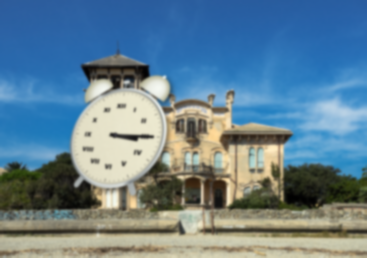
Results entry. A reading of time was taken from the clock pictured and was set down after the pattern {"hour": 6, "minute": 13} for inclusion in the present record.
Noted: {"hour": 3, "minute": 15}
